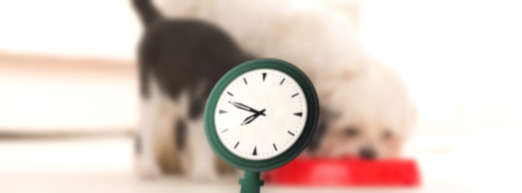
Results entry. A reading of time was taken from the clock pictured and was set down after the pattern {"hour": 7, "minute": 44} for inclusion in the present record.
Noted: {"hour": 7, "minute": 48}
